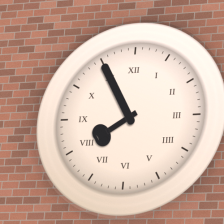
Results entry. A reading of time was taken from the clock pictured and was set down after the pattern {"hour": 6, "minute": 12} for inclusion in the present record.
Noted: {"hour": 7, "minute": 55}
